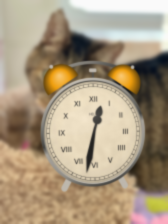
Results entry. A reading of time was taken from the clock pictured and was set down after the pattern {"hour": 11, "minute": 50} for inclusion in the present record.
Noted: {"hour": 12, "minute": 32}
